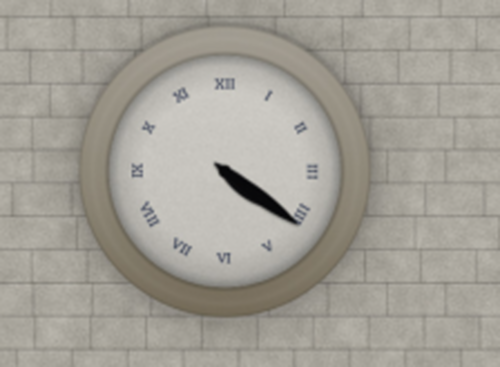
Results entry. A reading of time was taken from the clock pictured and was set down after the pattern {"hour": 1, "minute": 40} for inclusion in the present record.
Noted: {"hour": 4, "minute": 21}
